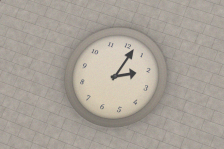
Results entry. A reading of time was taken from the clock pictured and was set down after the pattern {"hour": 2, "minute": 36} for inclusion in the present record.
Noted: {"hour": 2, "minute": 2}
